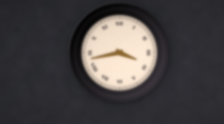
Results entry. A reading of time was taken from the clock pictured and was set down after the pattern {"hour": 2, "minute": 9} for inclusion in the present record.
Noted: {"hour": 3, "minute": 43}
